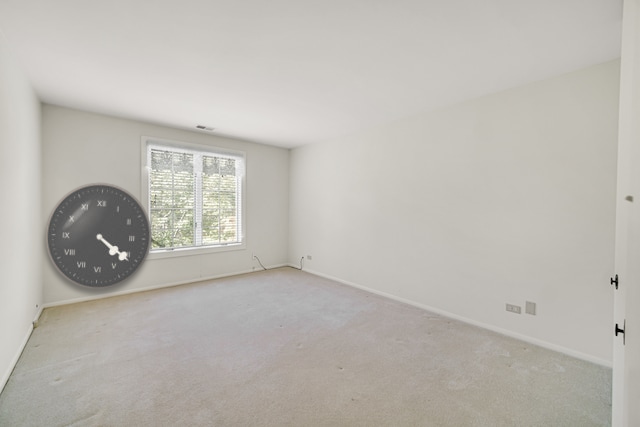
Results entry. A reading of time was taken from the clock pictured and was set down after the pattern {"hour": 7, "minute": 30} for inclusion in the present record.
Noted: {"hour": 4, "minute": 21}
